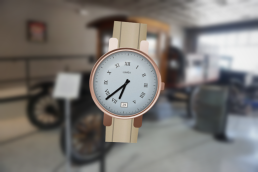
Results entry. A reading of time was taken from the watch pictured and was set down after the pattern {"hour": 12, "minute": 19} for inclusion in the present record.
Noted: {"hour": 6, "minute": 38}
